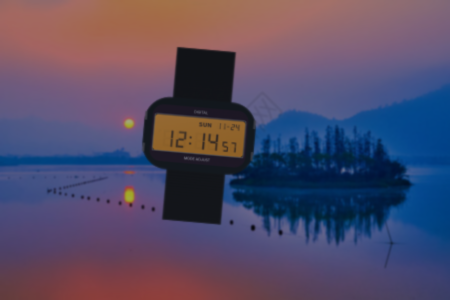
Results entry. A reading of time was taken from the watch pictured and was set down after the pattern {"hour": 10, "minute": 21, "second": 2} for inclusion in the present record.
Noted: {"hour": 12, "minute": 14, "second": 57}
